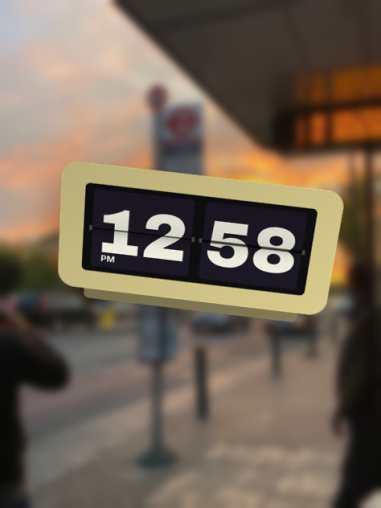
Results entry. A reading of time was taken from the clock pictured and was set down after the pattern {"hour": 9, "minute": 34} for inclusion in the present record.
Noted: {"hour": 12, "minute": 58}
